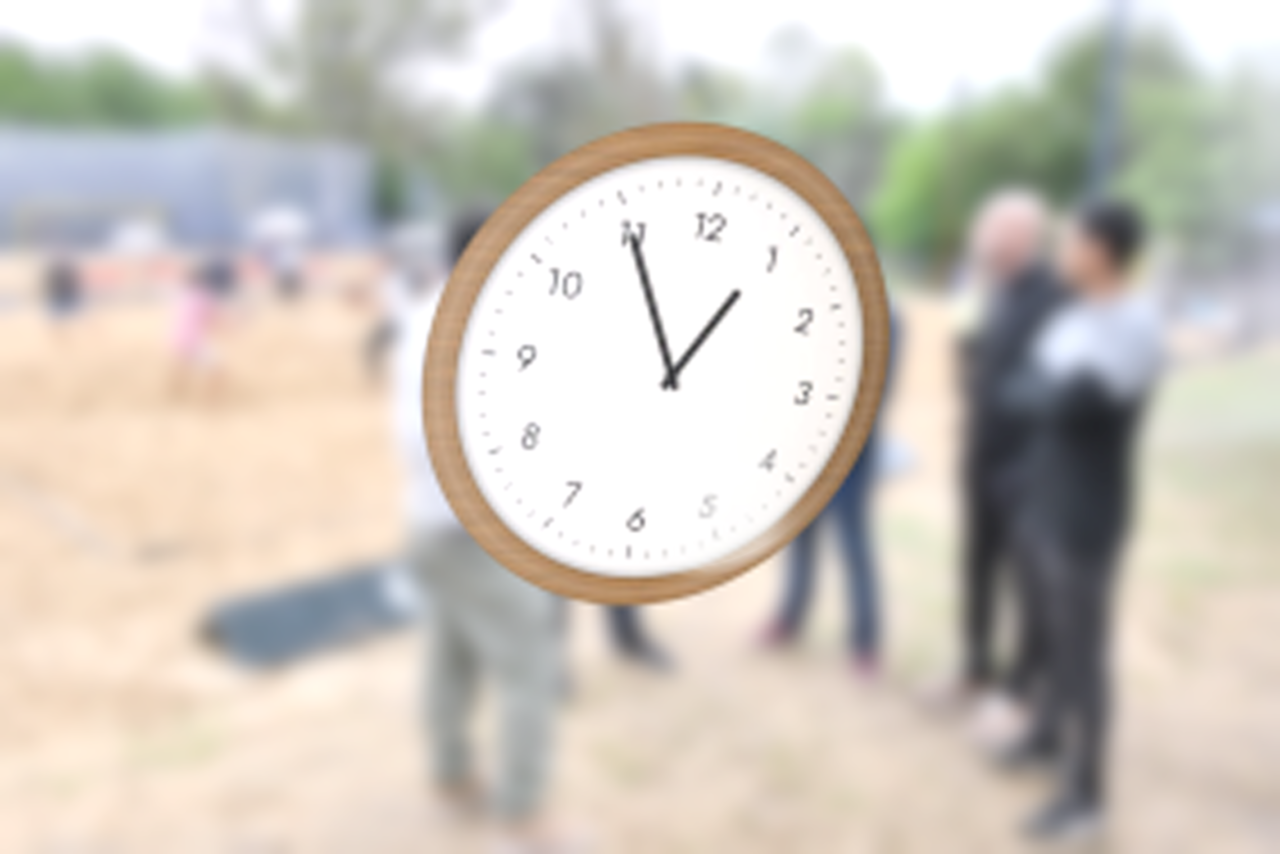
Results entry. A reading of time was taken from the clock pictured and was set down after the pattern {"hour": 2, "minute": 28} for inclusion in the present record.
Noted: {"hour": 12, "minute": 55}
